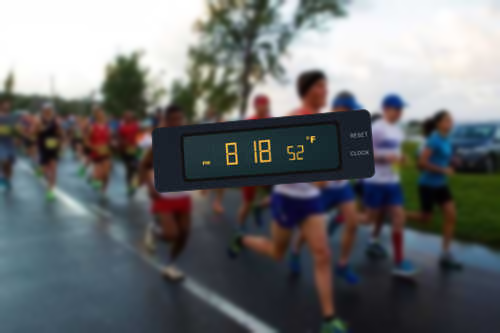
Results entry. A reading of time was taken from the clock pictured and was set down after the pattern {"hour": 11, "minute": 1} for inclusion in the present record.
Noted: {"hour": 8, "minute": 18}
